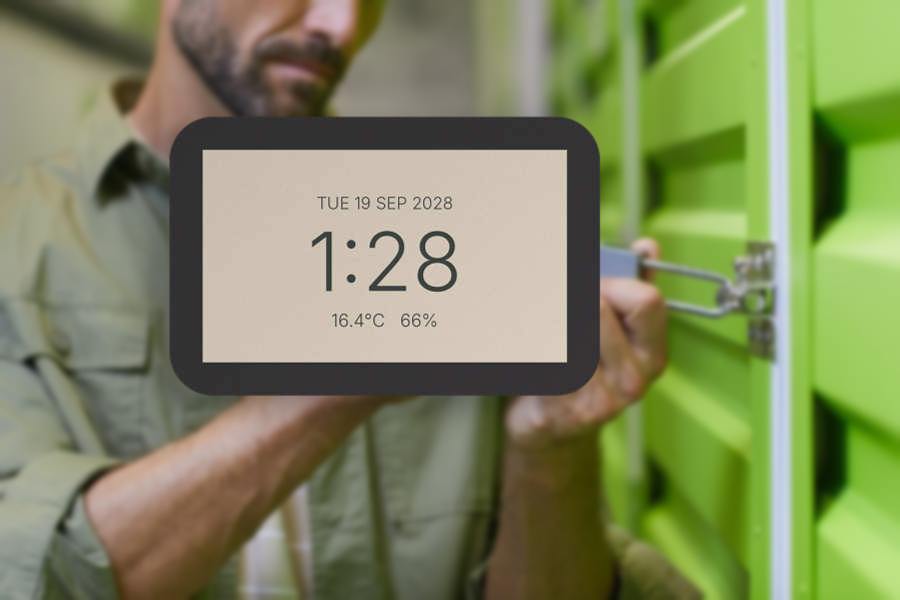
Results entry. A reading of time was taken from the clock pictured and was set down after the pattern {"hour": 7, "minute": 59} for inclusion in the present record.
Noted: {"hour": 1, "minute": 28}
